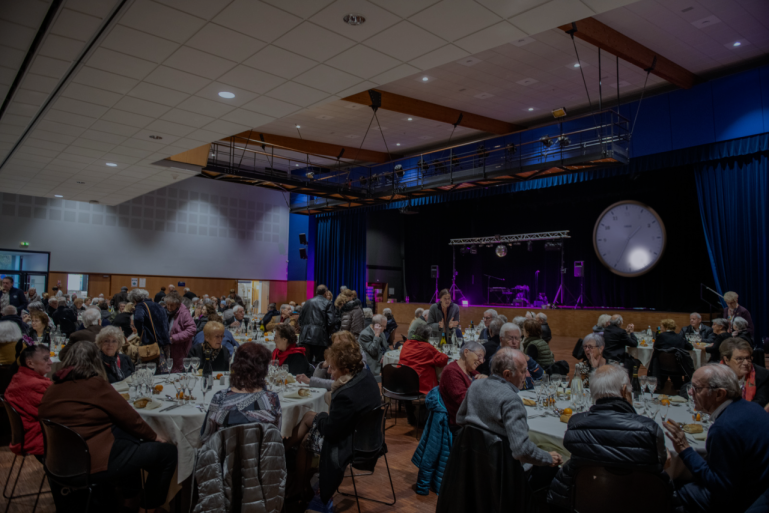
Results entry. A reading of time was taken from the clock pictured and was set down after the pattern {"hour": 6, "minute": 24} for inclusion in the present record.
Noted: {"hour": 1, "minute": 35}
